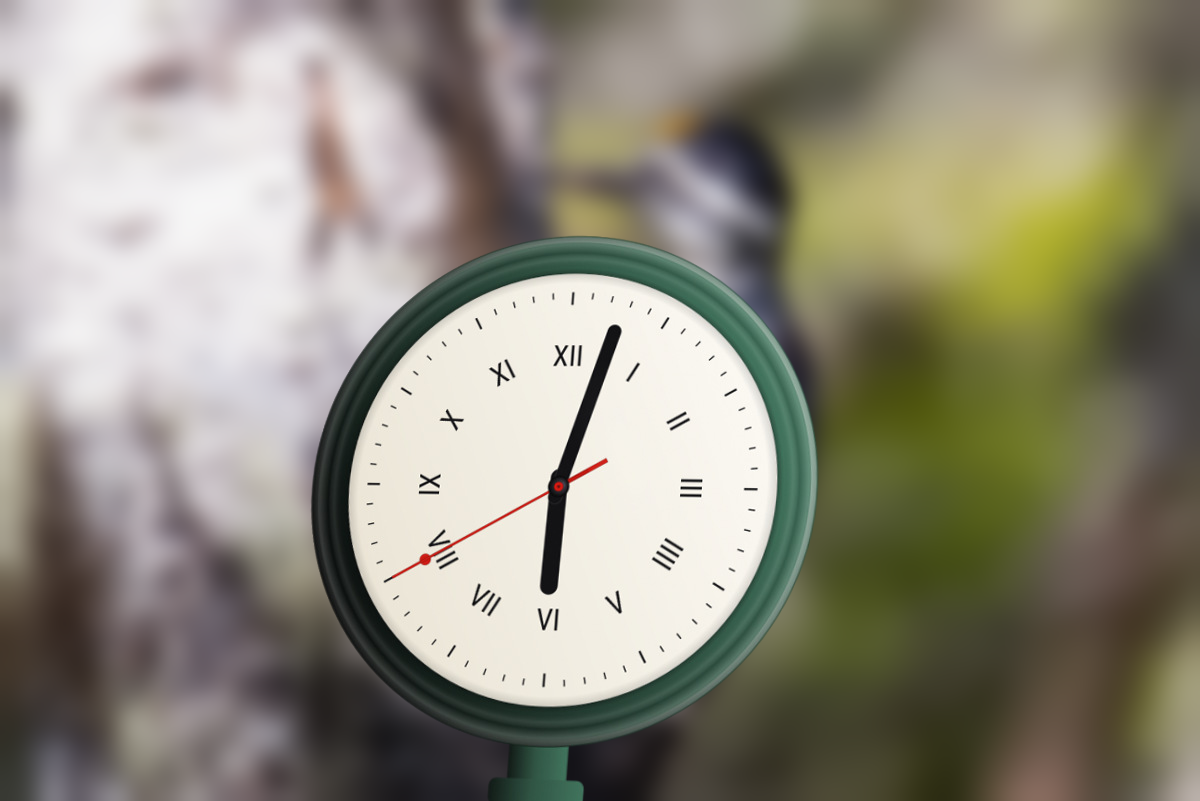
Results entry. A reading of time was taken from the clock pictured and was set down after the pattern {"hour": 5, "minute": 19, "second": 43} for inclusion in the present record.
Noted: {"hour": 6, "minute": 2, "second": 40}
